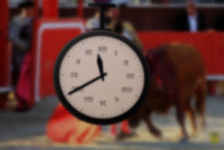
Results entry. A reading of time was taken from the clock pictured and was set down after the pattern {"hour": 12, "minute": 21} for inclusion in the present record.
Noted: {"hour": 11, "minute": 40}
